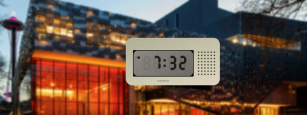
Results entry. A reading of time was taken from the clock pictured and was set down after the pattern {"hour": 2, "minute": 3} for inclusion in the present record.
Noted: {"hour": 7, "minute": 32}
